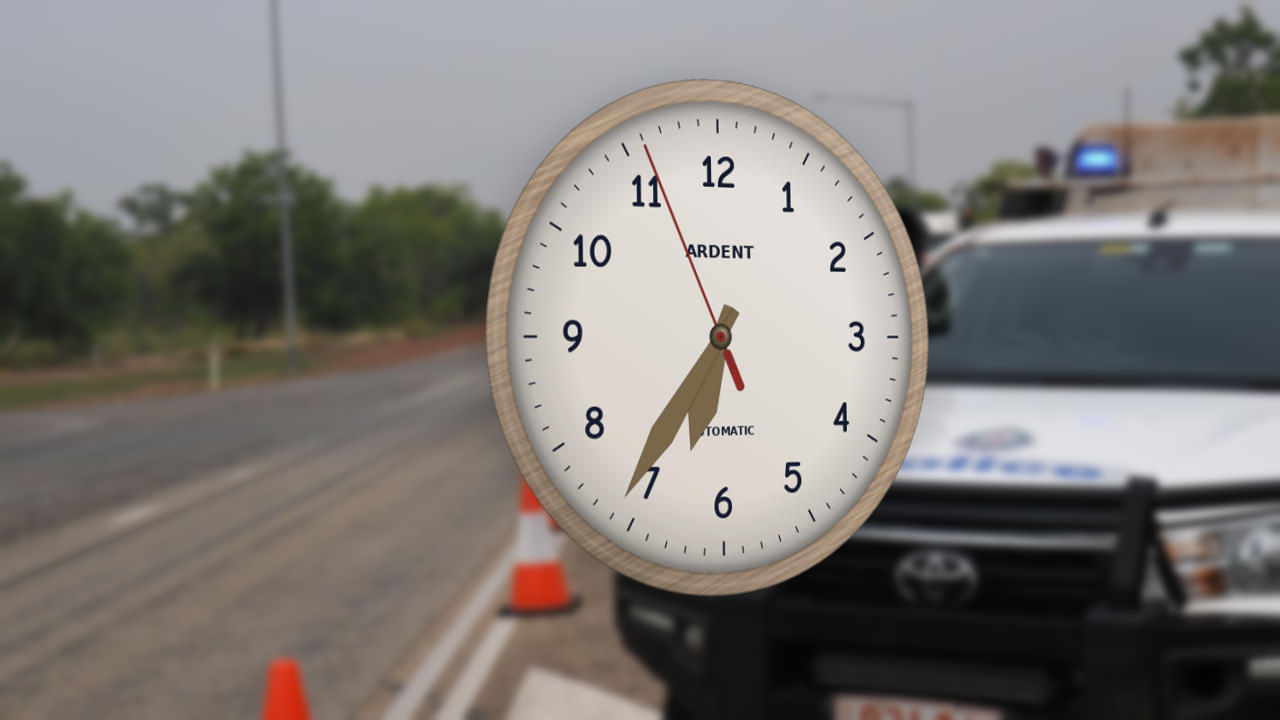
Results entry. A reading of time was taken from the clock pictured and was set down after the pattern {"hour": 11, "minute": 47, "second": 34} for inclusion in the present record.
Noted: {"hour": 6, "minute": 35, "second": 56}
